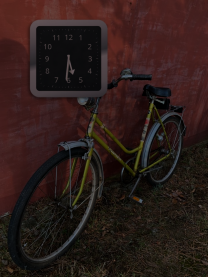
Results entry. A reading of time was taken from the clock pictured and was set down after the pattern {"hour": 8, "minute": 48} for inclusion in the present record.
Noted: {"hour": 5, "minute": 31}
